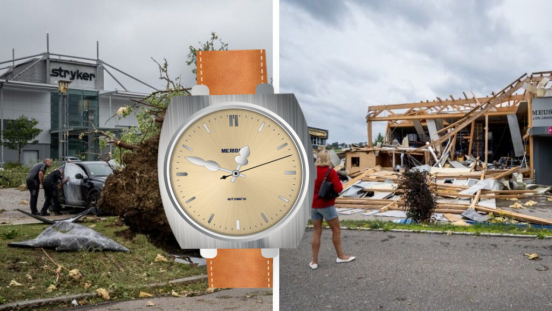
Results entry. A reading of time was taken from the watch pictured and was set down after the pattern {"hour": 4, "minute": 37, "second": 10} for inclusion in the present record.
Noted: {"hour": 12, "minute": 48, "second": 12}
